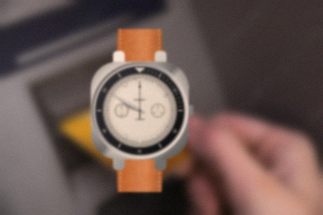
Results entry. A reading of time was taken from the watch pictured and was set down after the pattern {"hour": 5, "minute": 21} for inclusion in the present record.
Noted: {"hour": 9, "minute": 50}
